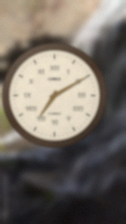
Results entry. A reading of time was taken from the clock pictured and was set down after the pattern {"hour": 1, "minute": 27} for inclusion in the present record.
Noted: {"hour": 7, "minute": 10}
